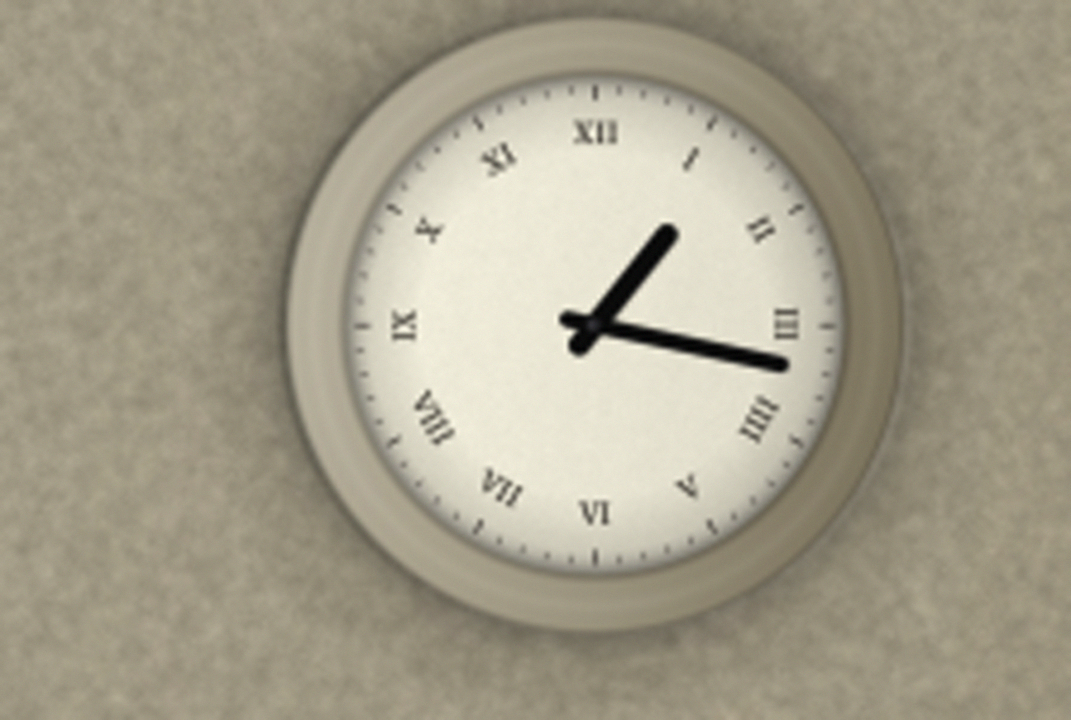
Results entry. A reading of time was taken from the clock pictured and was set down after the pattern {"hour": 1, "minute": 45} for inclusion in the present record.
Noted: {"hour": 1, "minute": 17}
